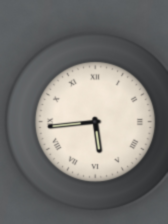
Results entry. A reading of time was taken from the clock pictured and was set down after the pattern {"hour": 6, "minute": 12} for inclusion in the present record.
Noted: {"hour": 5, "minute": 44}
